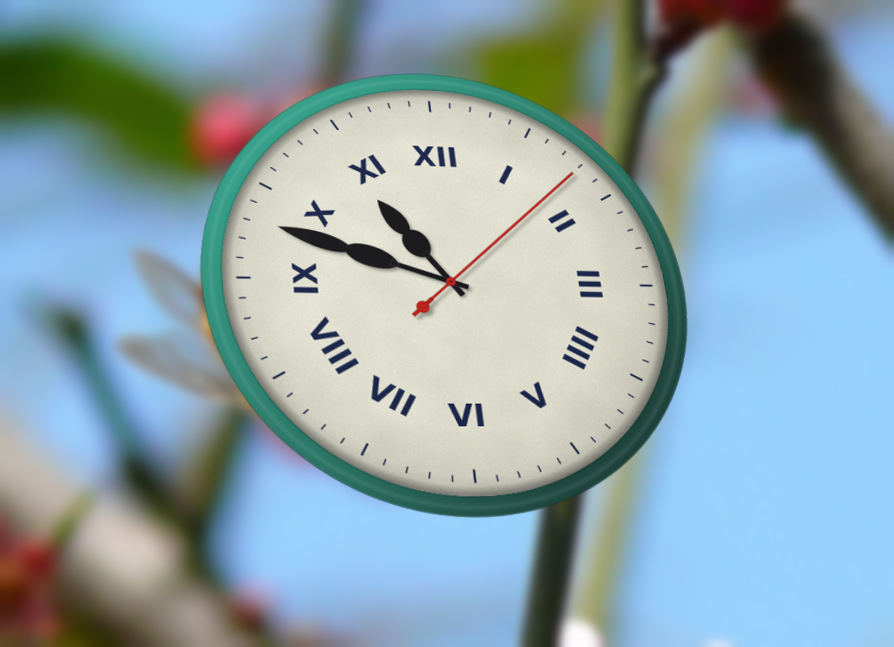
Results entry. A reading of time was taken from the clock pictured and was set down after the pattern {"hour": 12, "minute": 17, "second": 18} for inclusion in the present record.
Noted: {"hour": 10, "minute": 48, "second": 8}
